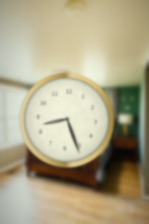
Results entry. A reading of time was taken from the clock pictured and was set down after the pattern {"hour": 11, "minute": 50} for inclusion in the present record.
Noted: {"hour": 8, "minute": 26}
